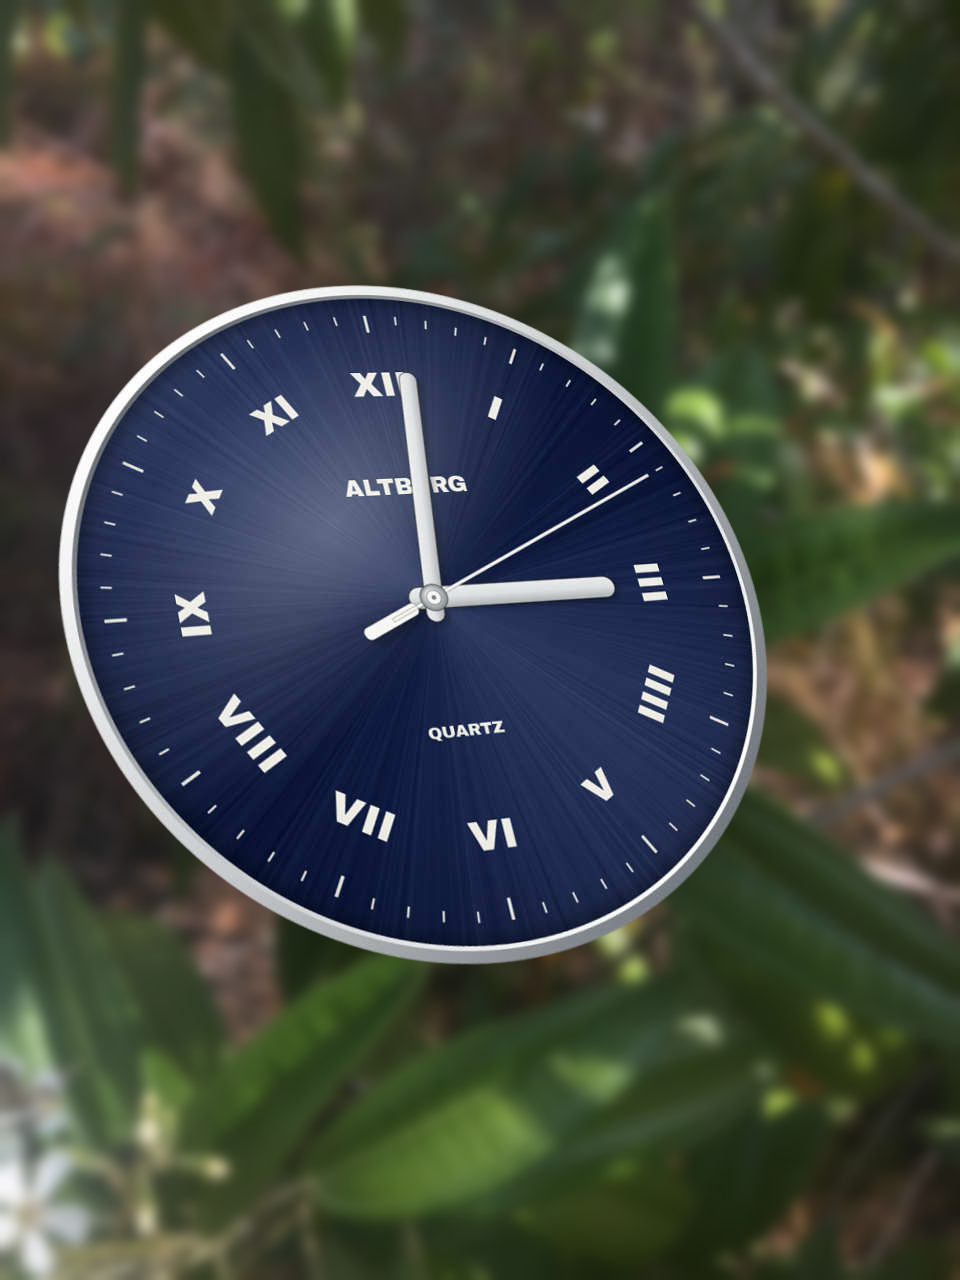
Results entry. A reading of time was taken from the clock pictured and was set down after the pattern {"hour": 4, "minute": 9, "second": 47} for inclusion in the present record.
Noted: {"hour": 3, "minute": 1, "second": 11}
